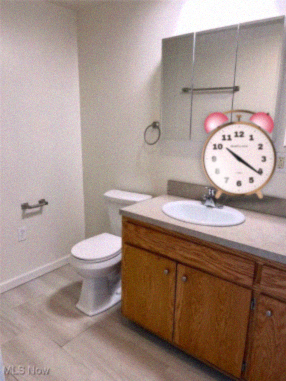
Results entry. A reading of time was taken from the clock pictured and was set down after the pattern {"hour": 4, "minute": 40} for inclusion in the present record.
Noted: {"hour": 10, "minute": 21}
